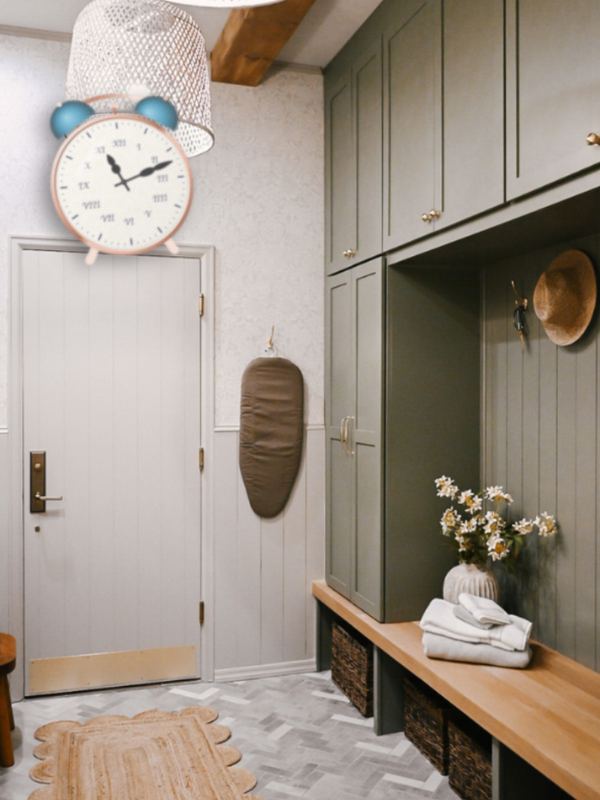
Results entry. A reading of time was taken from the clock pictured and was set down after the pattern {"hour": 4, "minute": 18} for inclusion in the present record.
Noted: {"hour": 11, "minute": 12}
